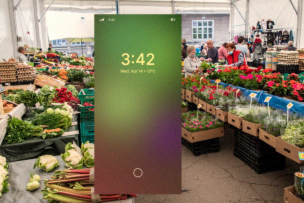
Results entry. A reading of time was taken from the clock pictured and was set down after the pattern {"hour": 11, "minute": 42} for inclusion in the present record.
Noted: {"hour": 3, "minute": 42}
